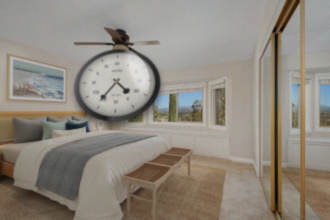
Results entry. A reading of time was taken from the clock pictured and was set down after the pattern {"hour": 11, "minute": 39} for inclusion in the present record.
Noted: {"hour": 4, "minute": 36}
